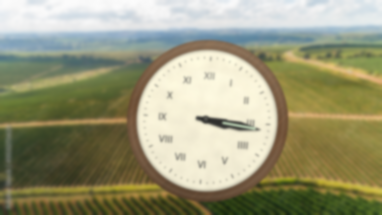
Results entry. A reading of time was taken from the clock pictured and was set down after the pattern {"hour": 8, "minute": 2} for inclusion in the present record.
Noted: {"hour": 3, "minute": 16}
